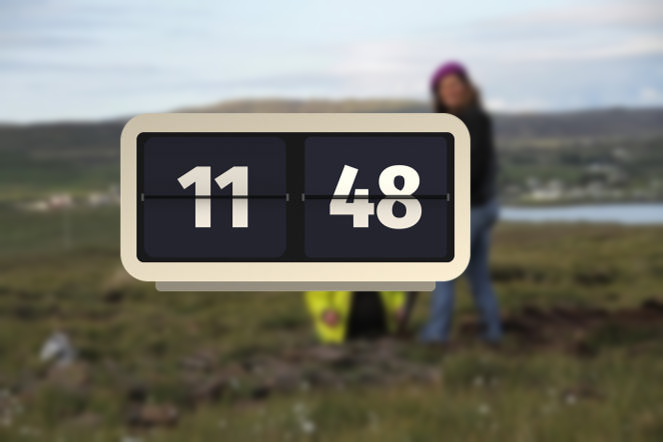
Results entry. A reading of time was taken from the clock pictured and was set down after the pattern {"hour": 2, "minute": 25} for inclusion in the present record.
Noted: {"hour": 11, "minute": 48}
